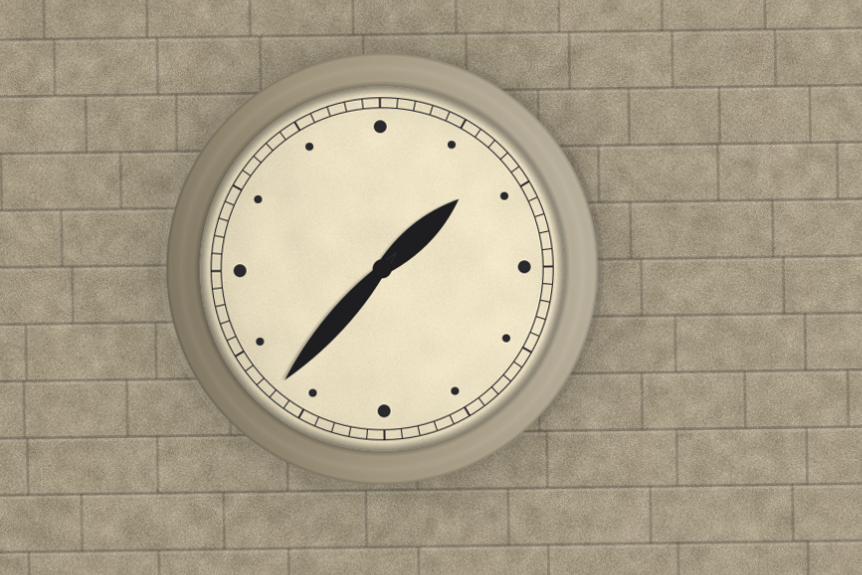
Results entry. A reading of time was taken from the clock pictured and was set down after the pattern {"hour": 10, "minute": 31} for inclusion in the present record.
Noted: {"hour": 1, "minute": 37}
